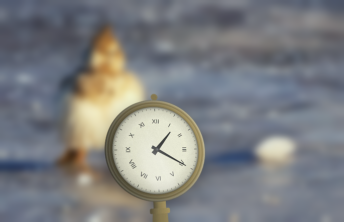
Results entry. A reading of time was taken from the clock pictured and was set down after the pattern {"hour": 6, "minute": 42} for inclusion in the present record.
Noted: {"hour": 1, "minute": 20}
